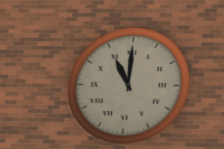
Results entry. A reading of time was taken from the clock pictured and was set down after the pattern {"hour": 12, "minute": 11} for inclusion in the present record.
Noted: {"hour": 11, "minute": 0}
